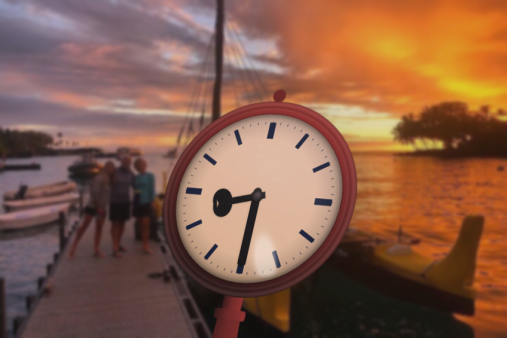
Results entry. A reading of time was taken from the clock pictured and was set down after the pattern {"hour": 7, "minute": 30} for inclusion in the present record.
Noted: {"hour": 8, "minute": 30}
